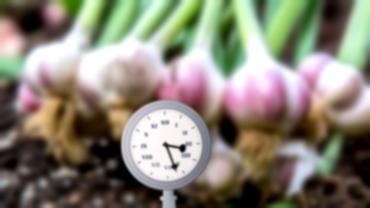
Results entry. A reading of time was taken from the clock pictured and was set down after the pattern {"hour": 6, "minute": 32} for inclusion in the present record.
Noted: {"hour": 3, "minute": 27}
